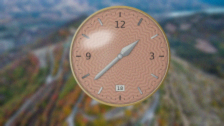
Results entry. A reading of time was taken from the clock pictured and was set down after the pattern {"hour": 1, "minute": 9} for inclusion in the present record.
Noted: {"hour": 1, "minute": 38}
